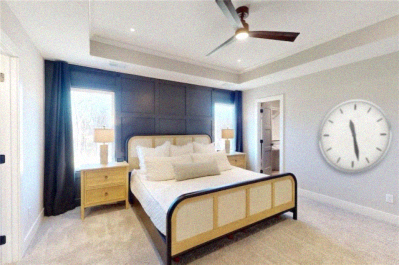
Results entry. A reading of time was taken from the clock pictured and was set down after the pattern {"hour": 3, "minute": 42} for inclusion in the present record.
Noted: {"hour": 11, "minute": 28}
